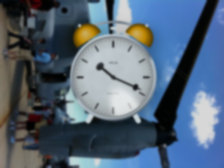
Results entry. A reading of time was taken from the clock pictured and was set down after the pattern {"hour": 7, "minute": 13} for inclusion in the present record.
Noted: {"hour": 10, "minute": 19}
